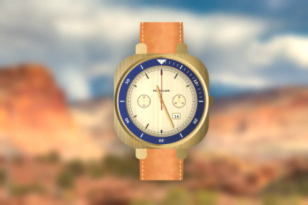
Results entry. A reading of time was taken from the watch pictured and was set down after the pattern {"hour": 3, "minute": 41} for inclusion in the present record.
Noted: {"hour": 11, "minute": 26}
